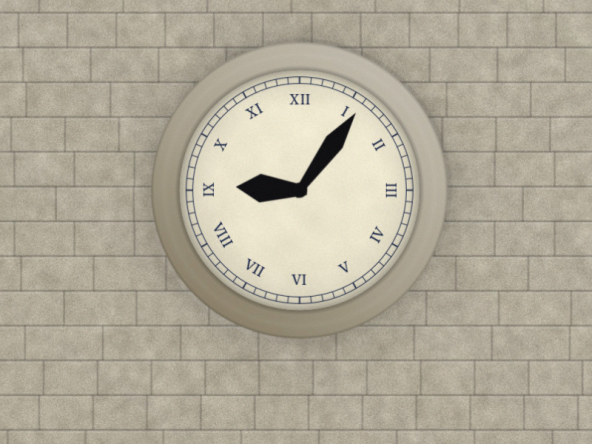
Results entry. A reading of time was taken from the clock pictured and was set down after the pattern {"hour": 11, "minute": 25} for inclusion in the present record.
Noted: {"hour": 9, "minute": 6}
